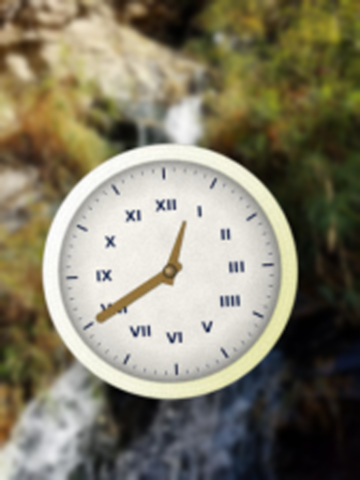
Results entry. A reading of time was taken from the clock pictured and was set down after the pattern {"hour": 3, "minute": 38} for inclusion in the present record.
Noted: {"hour": 12, "minute": 40}
